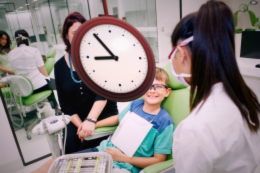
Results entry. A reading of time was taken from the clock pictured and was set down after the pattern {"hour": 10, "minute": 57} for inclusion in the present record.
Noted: {"hour": 8, "minute": 54}
